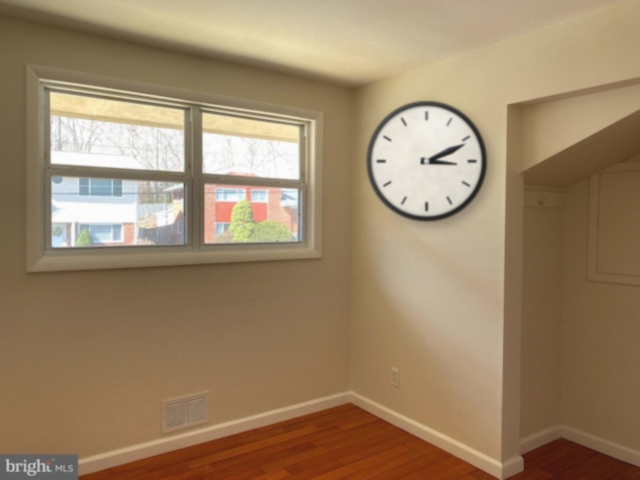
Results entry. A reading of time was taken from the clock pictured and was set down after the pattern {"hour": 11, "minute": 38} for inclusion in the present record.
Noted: {"hour": 3, "minute": 11}
